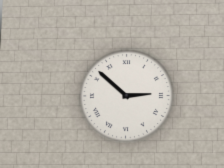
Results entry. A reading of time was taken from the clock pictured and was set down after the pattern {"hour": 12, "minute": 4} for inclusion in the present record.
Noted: {"hour": 2, "minute": 52}
